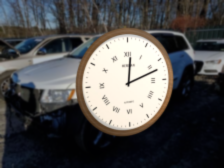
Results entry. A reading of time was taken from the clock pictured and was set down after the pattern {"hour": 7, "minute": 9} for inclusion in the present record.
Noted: {"hour": 12, "minute": 12}
